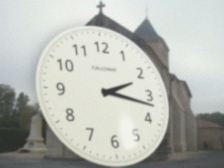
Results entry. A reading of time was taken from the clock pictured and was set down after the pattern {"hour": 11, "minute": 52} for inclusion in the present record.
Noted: {"hour": 2, "minute": 17}
